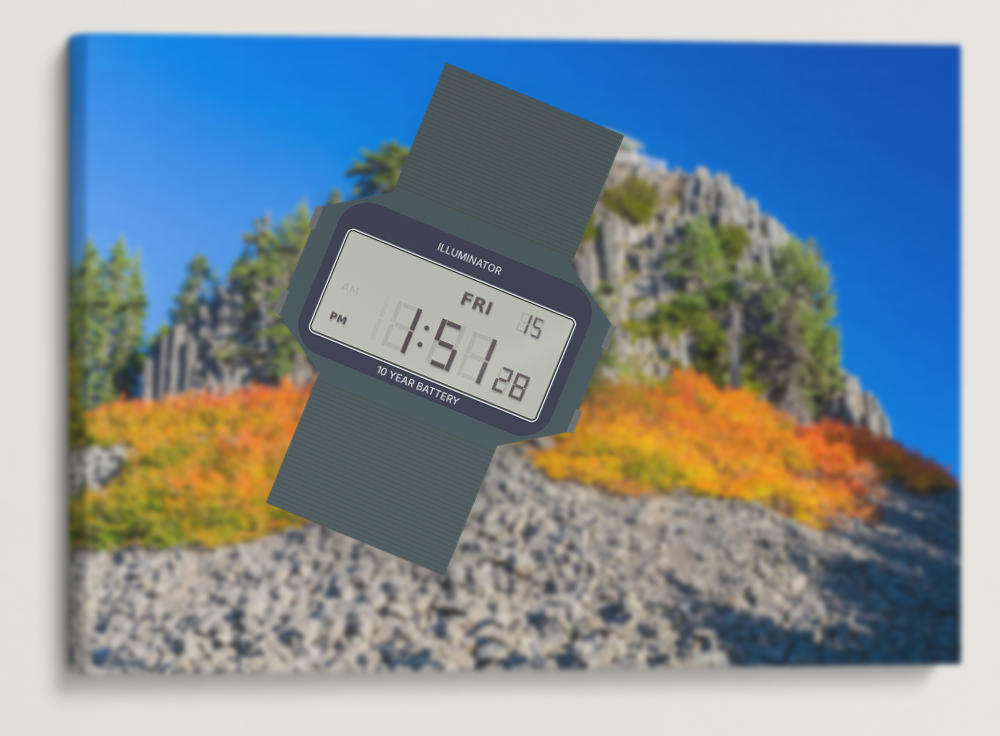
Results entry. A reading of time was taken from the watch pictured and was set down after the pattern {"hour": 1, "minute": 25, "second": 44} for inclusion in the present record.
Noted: {"hour": 1, "minute": 51, "second": 28}
